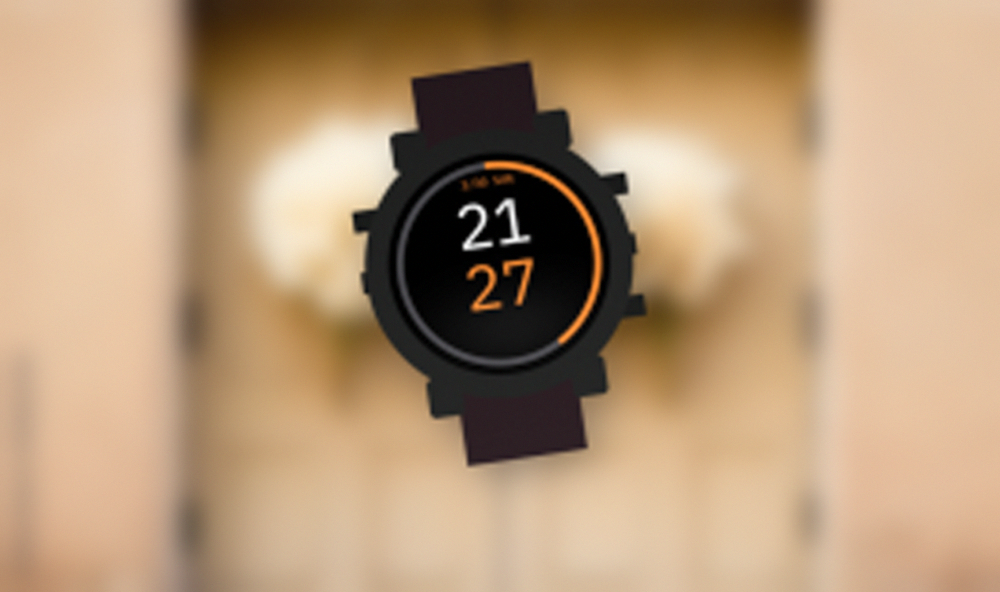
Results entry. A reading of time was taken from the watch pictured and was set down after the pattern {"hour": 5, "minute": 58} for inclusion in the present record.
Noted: {"hour": 21, "minute": 27}
